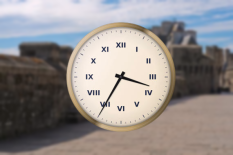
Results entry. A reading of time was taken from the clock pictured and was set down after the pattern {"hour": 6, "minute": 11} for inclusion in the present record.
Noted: {"hour": 3, "minute": 35}
